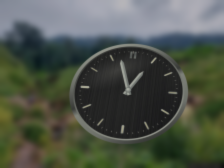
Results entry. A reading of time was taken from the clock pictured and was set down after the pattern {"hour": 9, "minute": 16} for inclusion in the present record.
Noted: {"hour": 12, "minute": 57}
